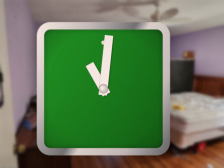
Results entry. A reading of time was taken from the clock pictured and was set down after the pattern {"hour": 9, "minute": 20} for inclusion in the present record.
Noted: {"hour": 11, "minute": 1}
